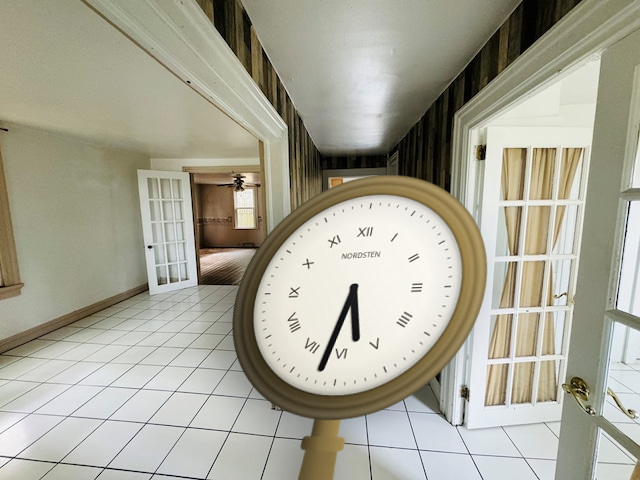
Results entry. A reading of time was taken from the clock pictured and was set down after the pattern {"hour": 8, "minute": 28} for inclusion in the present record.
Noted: {"hour": 5, "minute": 32}
